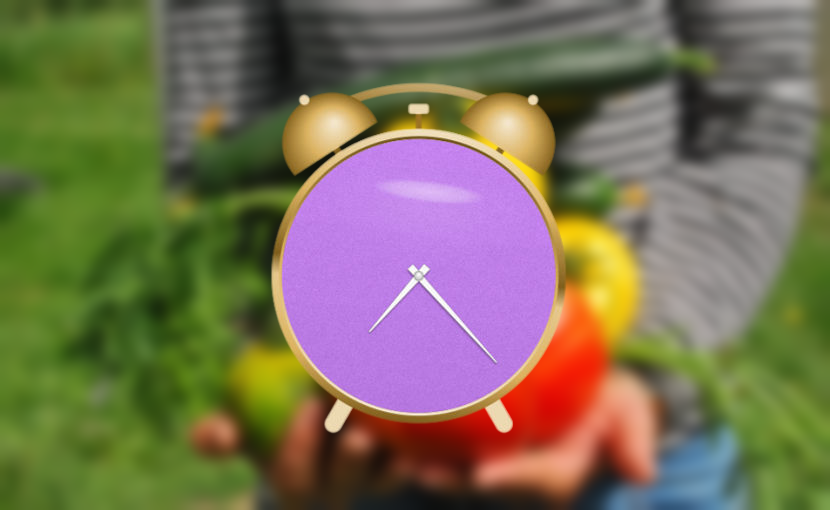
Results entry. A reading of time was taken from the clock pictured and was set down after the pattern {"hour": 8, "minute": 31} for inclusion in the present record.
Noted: {"hour": 7, "minute": 23}
